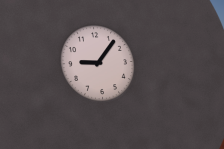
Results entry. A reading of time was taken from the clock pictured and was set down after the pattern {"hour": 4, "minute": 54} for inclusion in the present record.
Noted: {"hour": 9, "minute": 7}
